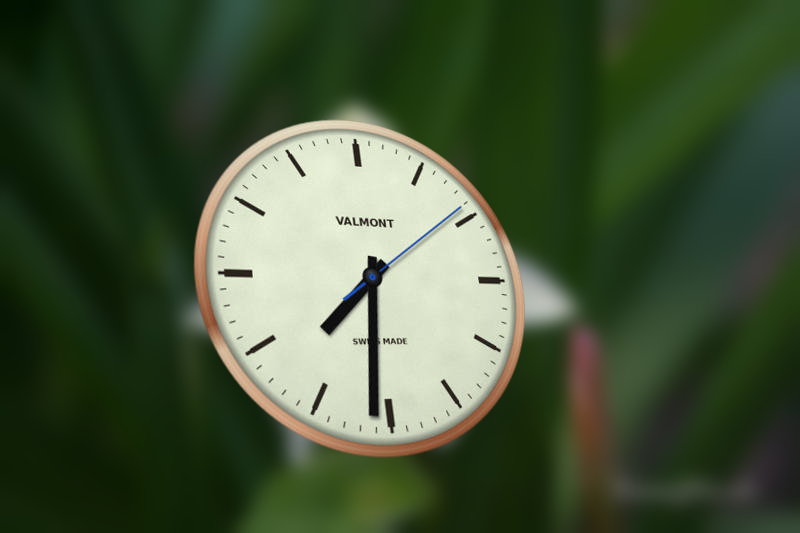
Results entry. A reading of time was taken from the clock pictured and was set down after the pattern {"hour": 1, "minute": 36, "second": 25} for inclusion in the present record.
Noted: {"hour": 7, "minute": 31, "second": 9}
